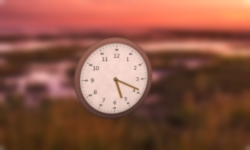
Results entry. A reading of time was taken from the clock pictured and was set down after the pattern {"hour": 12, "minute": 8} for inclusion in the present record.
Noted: {"hour": 5, "minute": 19}
